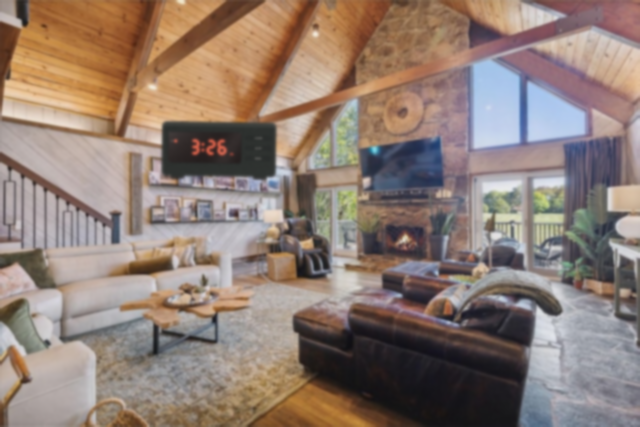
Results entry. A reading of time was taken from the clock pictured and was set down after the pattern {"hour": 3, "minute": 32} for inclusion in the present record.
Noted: {"hour": 3, "minute": 26}
